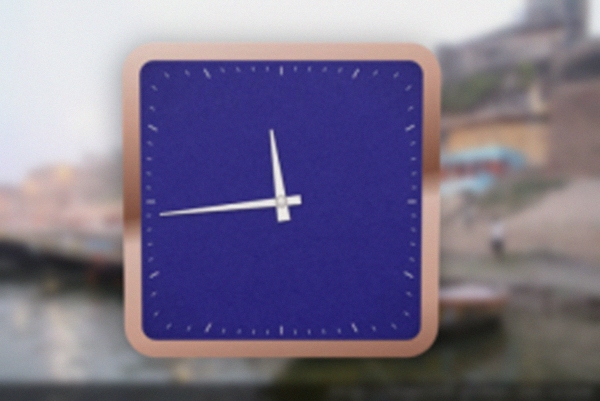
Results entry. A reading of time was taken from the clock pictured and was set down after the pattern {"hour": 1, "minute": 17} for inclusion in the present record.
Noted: {"hour": 11, "minute": 44}
